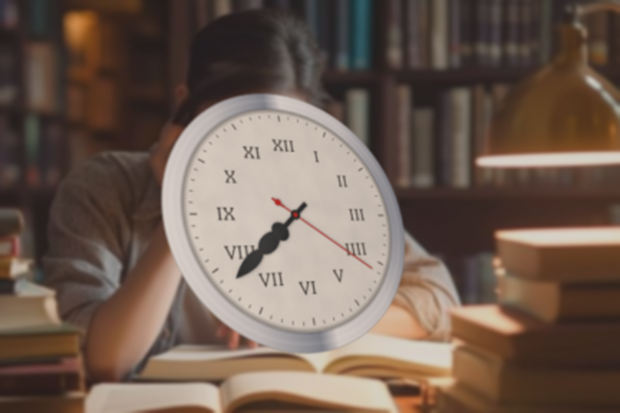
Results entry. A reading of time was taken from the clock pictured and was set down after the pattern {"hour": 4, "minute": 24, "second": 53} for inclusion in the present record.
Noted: {"hour": 7, "minute": 38, "second": 21}
